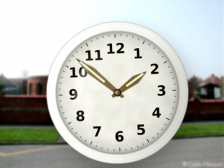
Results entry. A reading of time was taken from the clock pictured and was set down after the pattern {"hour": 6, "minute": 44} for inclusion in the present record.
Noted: {"hour": 1, "minute": 52}
